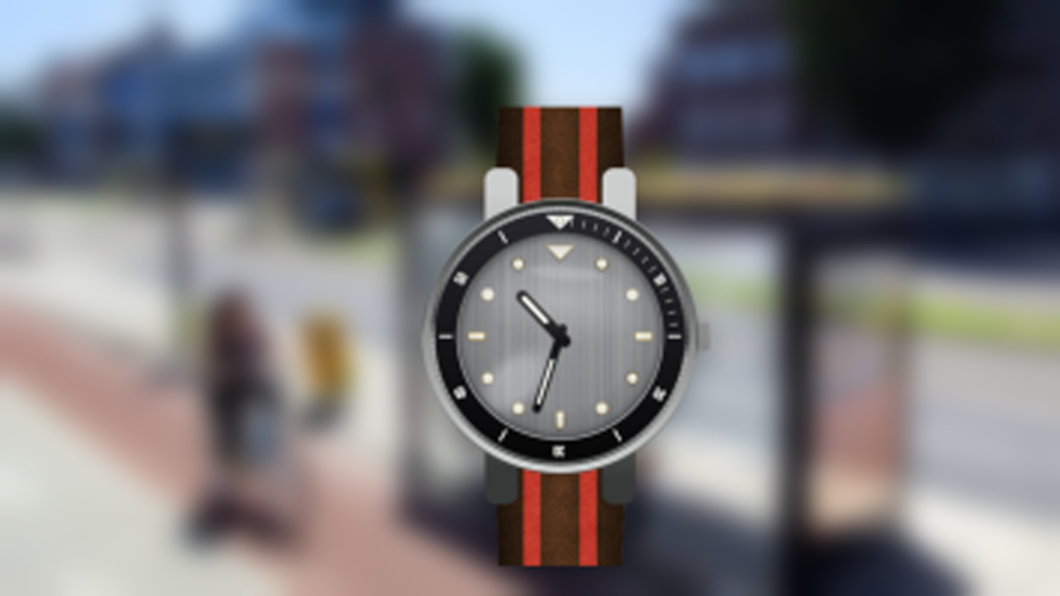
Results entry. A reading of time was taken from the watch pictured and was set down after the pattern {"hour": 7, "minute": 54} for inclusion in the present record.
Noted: {"hour": 10, "minute": 33}
